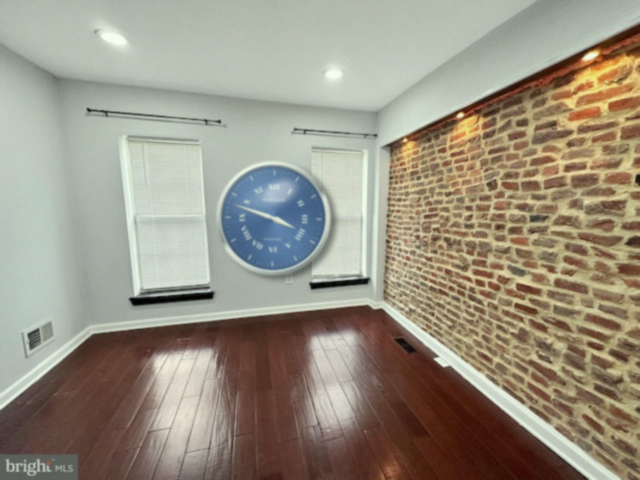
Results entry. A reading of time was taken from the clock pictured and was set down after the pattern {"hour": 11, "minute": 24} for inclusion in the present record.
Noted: {"hour": 3, "minute": 48}
